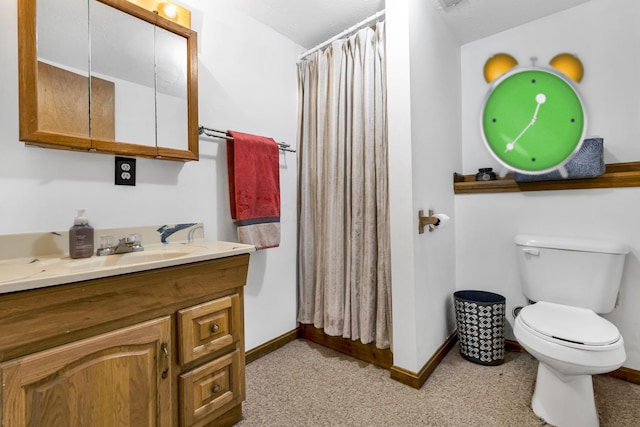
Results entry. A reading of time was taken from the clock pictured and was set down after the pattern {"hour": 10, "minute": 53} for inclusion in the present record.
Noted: {"hour": 12, "minute": 37}
